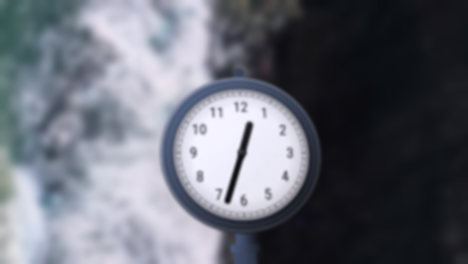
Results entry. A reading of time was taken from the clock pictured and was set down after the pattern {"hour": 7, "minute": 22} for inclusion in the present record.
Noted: {"hour": 12, "minute": 33}
